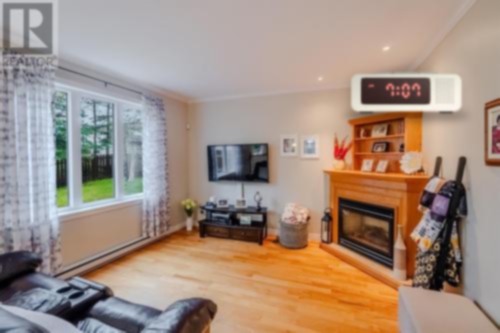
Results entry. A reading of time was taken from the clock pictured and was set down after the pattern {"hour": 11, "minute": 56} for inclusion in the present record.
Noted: {"hour": 7, "minute": 7}
